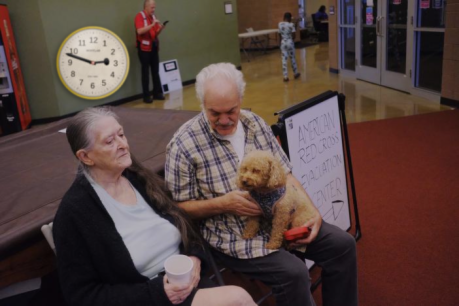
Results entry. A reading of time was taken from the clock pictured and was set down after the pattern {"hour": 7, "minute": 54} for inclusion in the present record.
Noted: {"hour": 2, "minute": 48}
